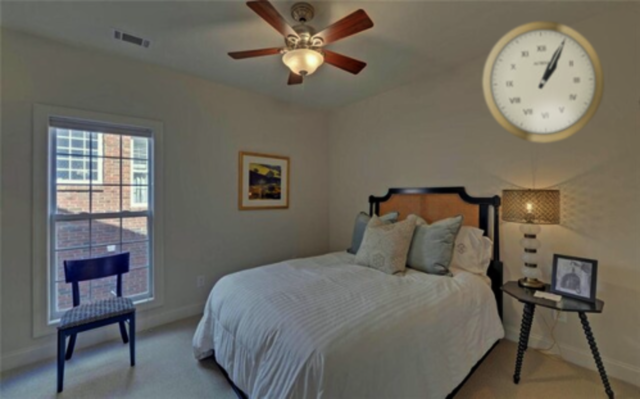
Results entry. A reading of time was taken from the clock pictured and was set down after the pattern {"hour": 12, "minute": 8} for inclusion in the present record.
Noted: {"hour": 1, "minute": 5}
